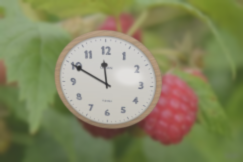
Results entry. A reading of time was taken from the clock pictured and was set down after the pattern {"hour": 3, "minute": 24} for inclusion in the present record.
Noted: {"hour": 11, "minute": 50}
